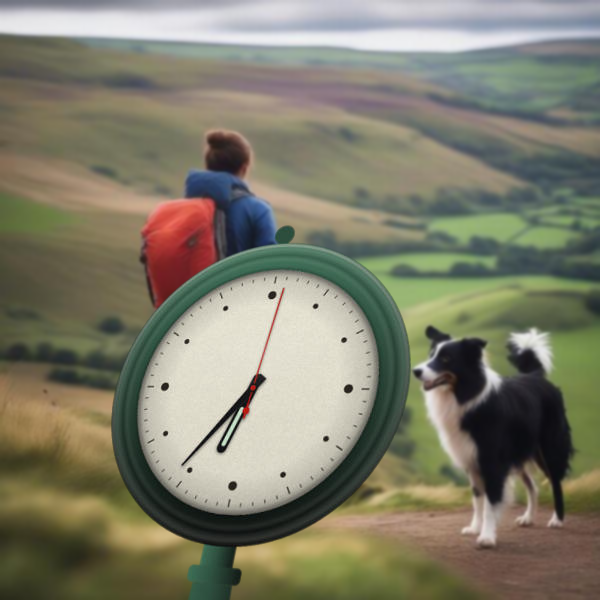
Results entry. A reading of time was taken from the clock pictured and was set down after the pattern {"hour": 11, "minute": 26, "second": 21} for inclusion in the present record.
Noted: {"hour": 6, "minute": 36, "second": 1}
